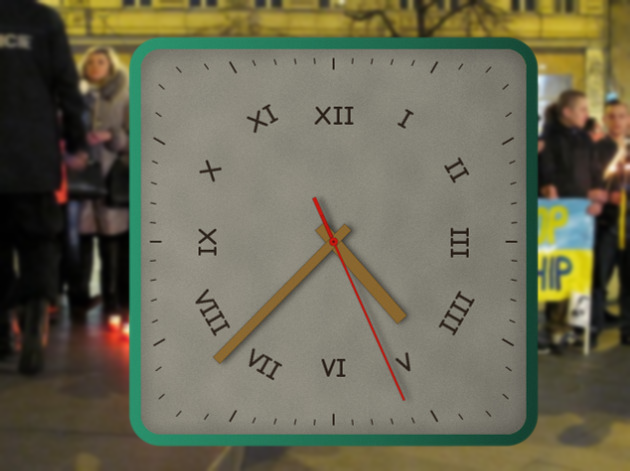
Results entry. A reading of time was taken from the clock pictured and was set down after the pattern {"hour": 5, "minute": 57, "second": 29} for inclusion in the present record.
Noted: {"hour": 4, "minute": 37, "second": 26}
